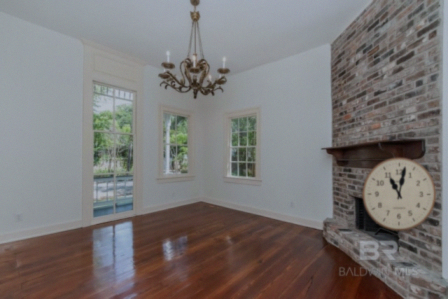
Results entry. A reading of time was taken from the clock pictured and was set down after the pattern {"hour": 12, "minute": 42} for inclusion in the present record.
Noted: {"hour": 11, "minute": 2}
